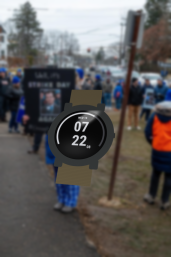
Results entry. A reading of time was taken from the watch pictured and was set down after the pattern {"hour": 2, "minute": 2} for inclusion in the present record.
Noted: {"hour": 7, "minute": 22}
